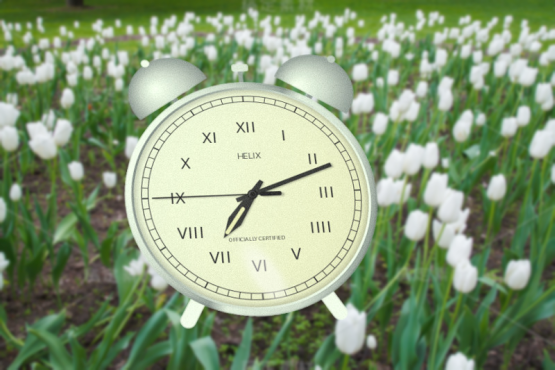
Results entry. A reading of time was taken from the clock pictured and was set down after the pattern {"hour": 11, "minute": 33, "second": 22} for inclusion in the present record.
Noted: {"hour": 7, "minute": 11, "second": 45}
